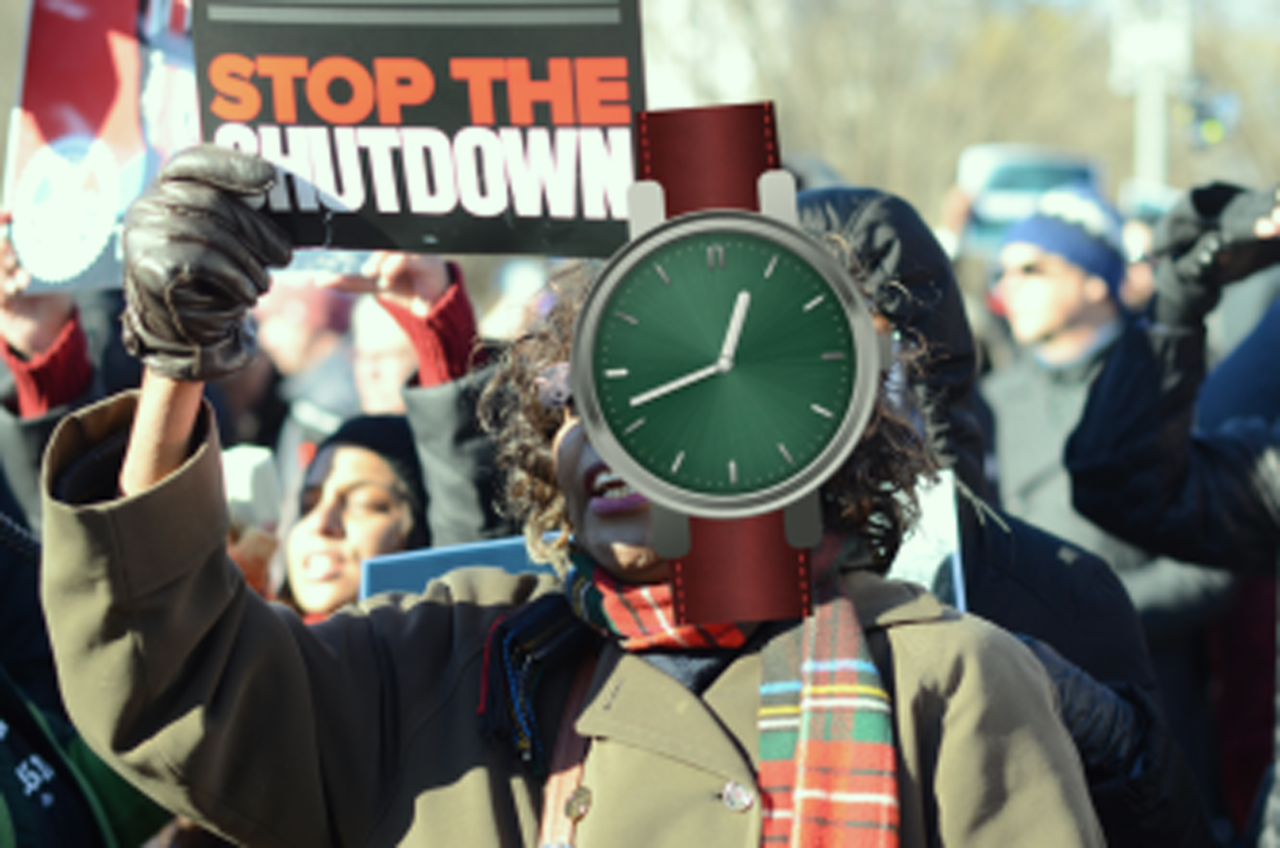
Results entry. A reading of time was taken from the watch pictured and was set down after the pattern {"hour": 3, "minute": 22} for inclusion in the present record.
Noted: {"hour": 12, "minute": 42}
